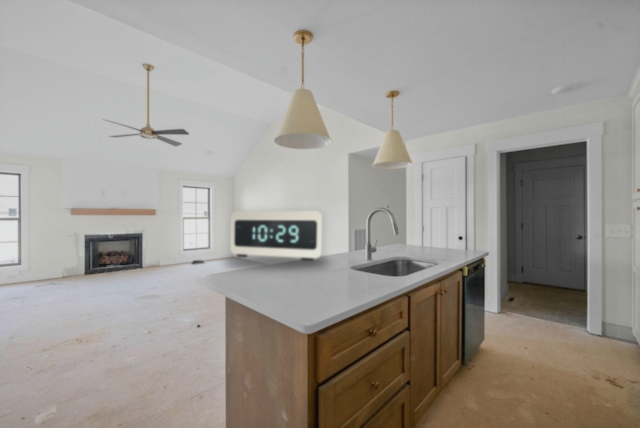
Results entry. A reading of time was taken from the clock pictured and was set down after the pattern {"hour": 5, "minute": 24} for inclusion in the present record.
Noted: {"hour": 10, "minute": 29}
